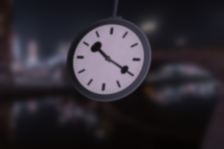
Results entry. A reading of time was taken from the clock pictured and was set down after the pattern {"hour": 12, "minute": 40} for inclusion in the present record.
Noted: {"hour": 10, "minute": 20}
